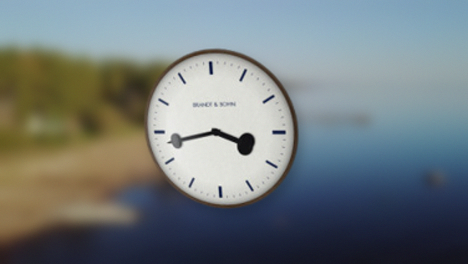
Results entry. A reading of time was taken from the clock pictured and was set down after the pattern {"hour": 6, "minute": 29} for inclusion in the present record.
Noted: {"hour": 3, "minute": 43}
